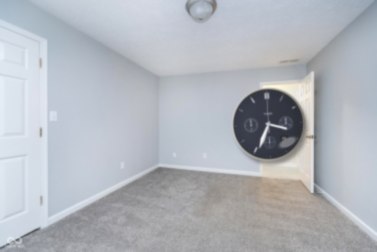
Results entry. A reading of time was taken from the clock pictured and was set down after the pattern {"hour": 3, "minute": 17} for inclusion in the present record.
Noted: {"hour": 3, "minute": 34}
